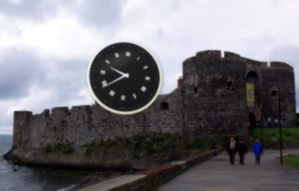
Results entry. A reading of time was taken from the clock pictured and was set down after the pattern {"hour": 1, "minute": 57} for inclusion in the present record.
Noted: {"hour": 9, "minute": 39}
